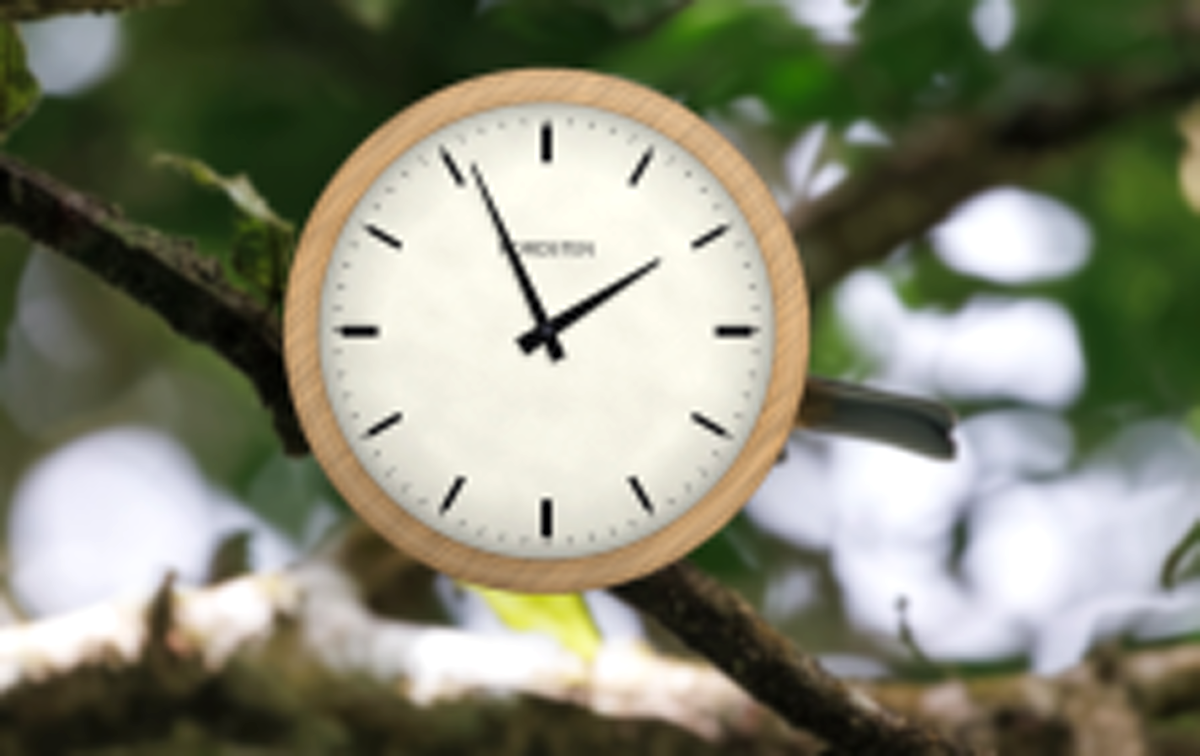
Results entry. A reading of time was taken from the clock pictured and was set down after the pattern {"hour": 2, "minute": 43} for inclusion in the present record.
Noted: {"hour": 1, "minute": 56}
